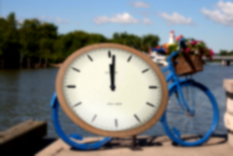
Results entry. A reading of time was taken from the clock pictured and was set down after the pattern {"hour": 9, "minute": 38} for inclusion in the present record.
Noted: {"hour": 12, "minute": 1}
